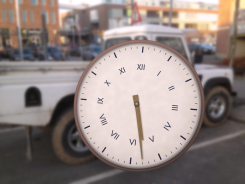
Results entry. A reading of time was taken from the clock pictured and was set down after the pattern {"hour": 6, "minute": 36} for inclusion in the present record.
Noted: {"hour": 5, "minute": 28}
